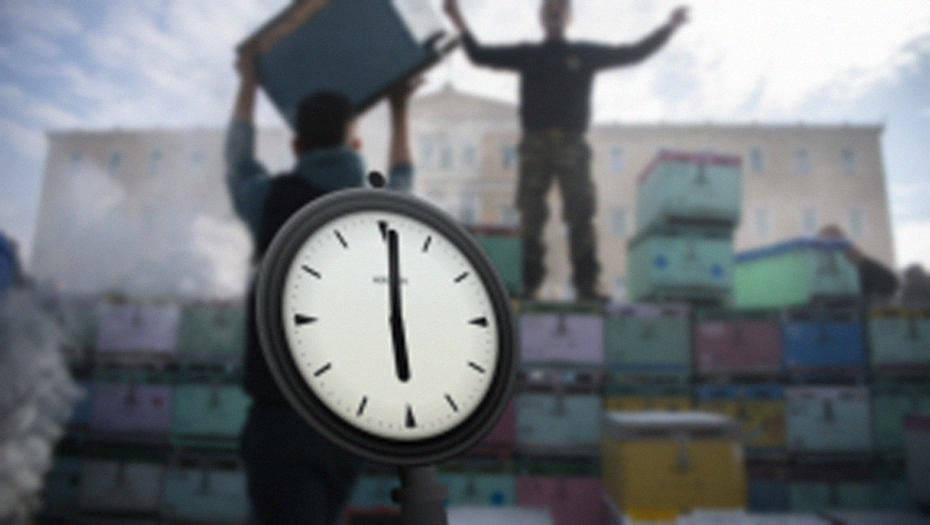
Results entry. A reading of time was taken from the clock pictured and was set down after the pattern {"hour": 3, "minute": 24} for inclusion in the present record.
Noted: {"hour": 6, "minute": 1}
